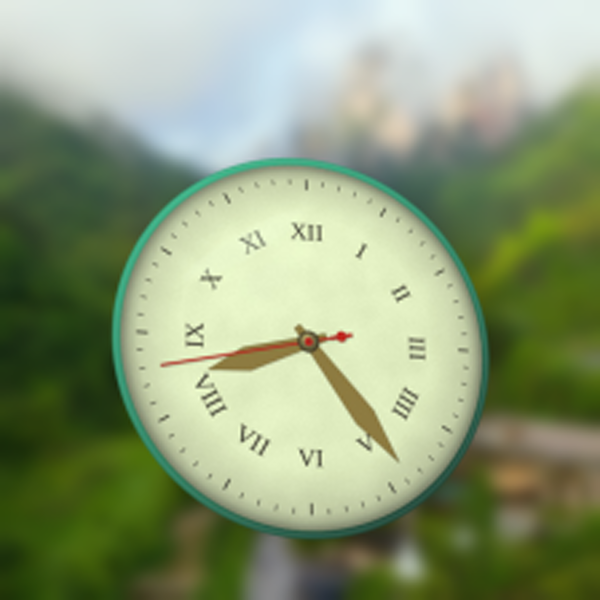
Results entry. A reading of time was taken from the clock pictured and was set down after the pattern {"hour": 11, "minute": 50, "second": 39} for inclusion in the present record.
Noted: {"hour": 8, "minute": 23, "second": 43}
